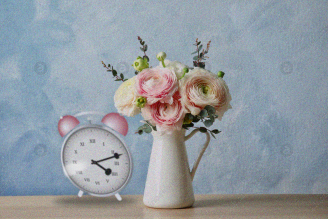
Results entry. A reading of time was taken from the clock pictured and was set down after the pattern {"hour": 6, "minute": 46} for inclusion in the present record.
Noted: {"hour": 4, "minute": 12}
